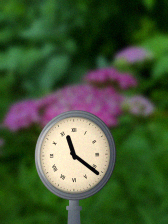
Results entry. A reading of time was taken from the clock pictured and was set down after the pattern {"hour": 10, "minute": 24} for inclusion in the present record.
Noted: {"hour": 11, "minute": 21}
